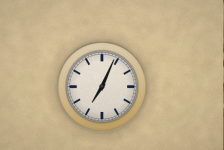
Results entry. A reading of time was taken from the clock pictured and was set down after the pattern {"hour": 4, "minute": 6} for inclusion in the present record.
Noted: {"hour": 7, "minute": 4}
